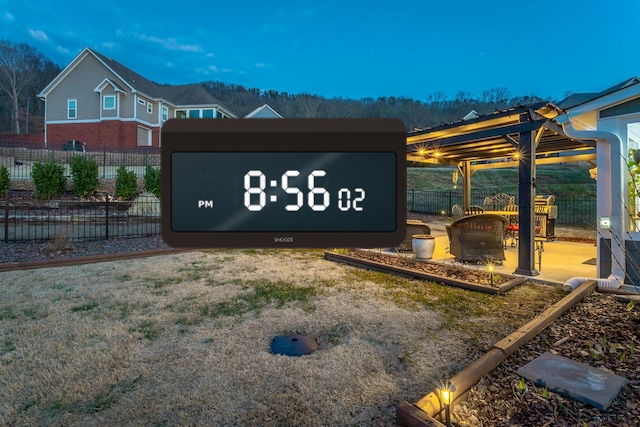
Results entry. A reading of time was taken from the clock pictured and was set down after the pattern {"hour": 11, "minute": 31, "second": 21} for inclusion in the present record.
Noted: {"hour": 8, "minute": 56, "second": 2}
